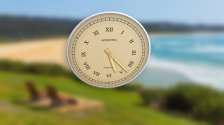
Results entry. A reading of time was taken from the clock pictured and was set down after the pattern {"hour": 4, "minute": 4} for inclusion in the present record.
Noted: {"hour": 5, "minute": 23}
